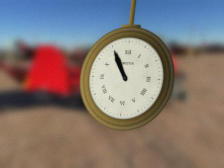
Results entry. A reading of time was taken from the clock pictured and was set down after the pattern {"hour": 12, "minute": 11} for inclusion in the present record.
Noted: {"hour": 10, "minute": 55}
